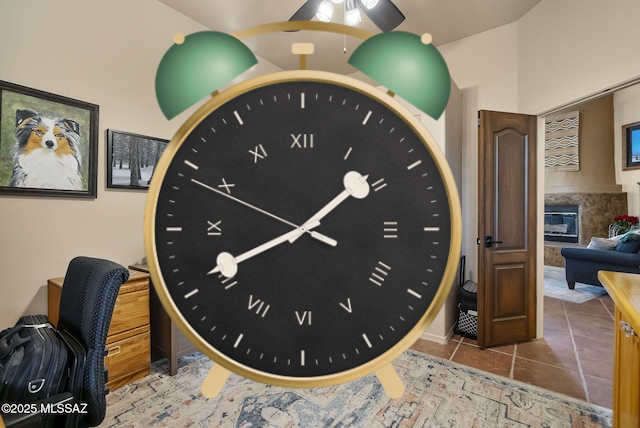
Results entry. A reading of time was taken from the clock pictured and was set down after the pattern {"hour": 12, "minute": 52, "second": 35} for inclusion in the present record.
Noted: {"hour": 1, "minute": 40, "second": 49}
